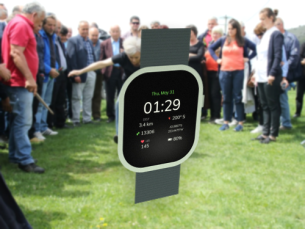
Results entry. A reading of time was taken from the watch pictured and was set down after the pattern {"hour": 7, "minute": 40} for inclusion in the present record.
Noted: {"hour": 1, "minute": 29}
